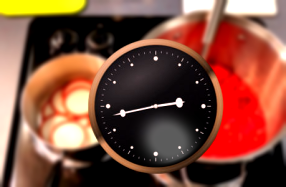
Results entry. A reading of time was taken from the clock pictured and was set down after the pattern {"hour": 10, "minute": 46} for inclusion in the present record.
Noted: {"hour": 2, "minute": 43}
